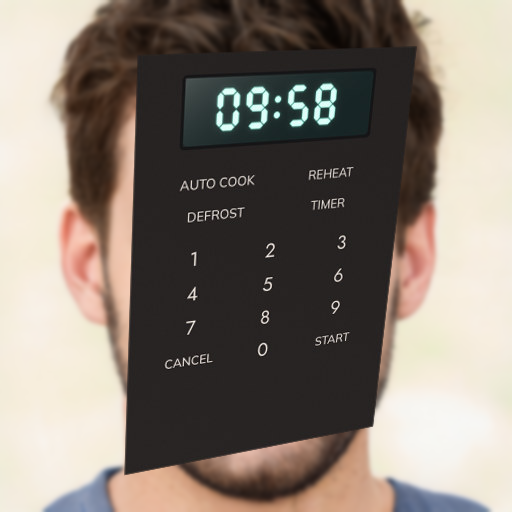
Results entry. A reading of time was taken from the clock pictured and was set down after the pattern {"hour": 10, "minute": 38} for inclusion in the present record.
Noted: {"hour": 9, "minute": 58}
